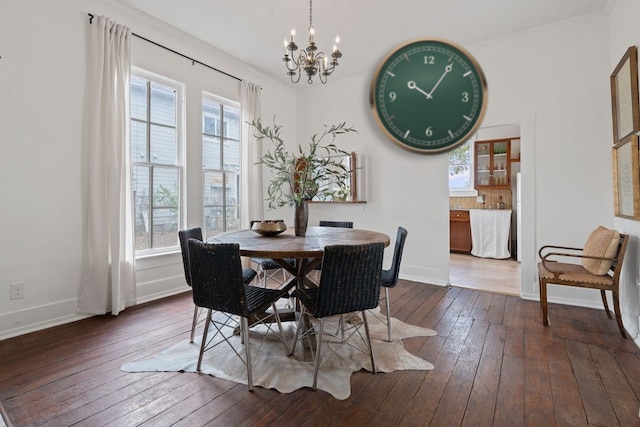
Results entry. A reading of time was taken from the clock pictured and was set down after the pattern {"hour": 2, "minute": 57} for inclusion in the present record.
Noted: {"hour": 10, "minute": 6}
